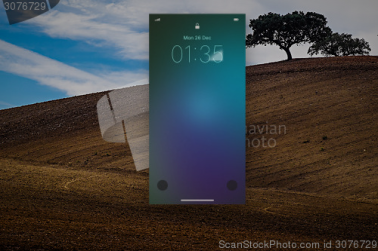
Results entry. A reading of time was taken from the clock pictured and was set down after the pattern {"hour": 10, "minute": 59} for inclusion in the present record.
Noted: {"hour": 1, "minute": 35}
